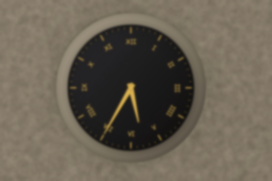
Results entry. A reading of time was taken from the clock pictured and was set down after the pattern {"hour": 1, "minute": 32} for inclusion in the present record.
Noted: {"hour": 5, "minute": 35}
